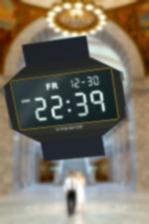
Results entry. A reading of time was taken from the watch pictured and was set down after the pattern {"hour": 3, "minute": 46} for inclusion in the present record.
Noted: {"hour": 22, "minute": 39}
